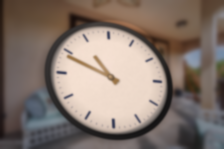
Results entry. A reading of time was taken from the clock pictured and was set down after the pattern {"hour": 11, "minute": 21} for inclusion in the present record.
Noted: {"hour": 10, "minute": 49}
